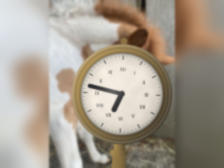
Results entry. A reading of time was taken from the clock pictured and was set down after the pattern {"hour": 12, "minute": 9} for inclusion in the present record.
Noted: {"hour": 6, "minute": 47}
